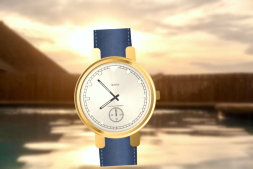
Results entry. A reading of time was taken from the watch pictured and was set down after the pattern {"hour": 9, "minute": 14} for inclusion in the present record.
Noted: {"hour": 7, "minute": 53}
